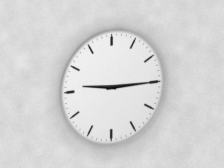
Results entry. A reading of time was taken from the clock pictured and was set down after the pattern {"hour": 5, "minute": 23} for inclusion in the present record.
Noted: {"hour": 9, "minute": 15}
